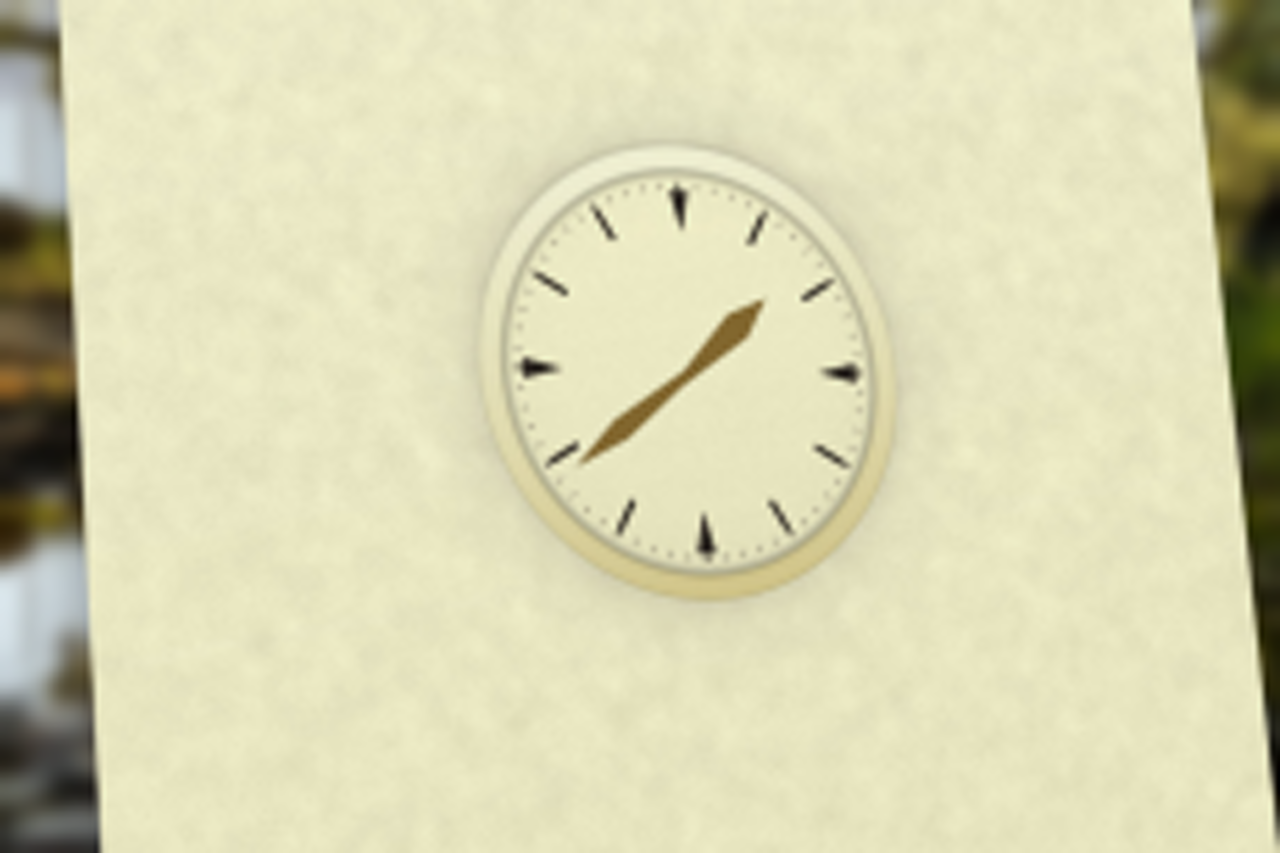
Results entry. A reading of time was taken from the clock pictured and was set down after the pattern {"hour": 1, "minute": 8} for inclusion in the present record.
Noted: {"hour": 1, "minute": 39}
